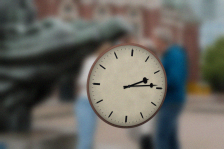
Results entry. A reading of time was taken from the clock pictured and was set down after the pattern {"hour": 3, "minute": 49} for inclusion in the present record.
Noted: {"hour": 2, "minute": 14}
